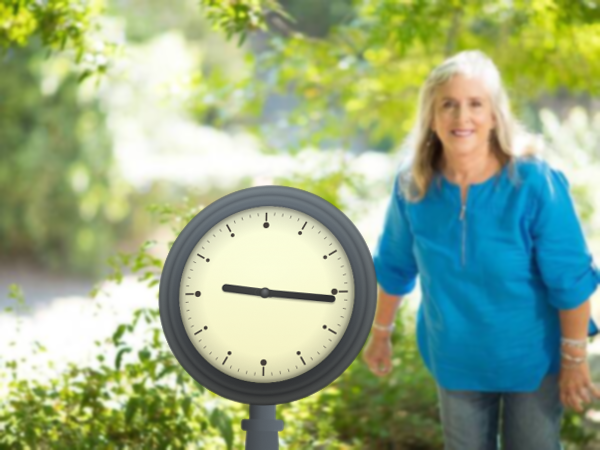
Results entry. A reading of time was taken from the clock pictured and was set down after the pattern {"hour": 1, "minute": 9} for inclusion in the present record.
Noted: {"hour": 9, "minute": 16}
